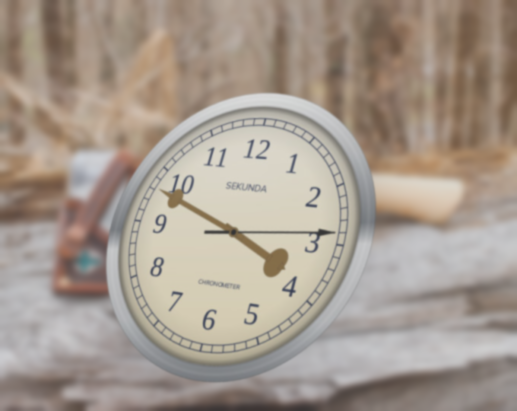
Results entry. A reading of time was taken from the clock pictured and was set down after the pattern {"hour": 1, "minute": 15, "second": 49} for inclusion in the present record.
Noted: {"hour": 3, "minute": 48, "second": 14}
